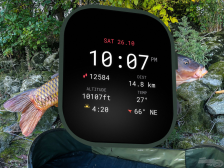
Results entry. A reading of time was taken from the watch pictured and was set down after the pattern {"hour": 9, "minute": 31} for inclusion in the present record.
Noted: {"hour": 10, "minute": 7}
